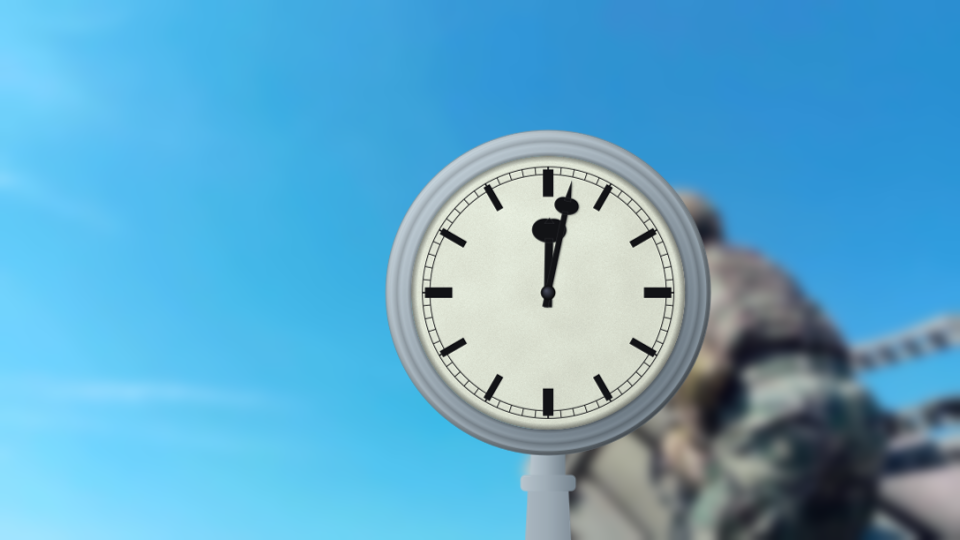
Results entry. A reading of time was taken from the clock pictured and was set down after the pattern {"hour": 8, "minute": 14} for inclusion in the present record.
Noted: {"hour": 12, "minute": 2}
